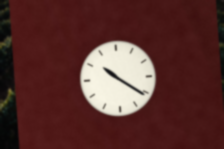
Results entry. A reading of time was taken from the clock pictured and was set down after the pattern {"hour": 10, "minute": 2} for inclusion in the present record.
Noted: {"hour": 10, "minute": 21}
